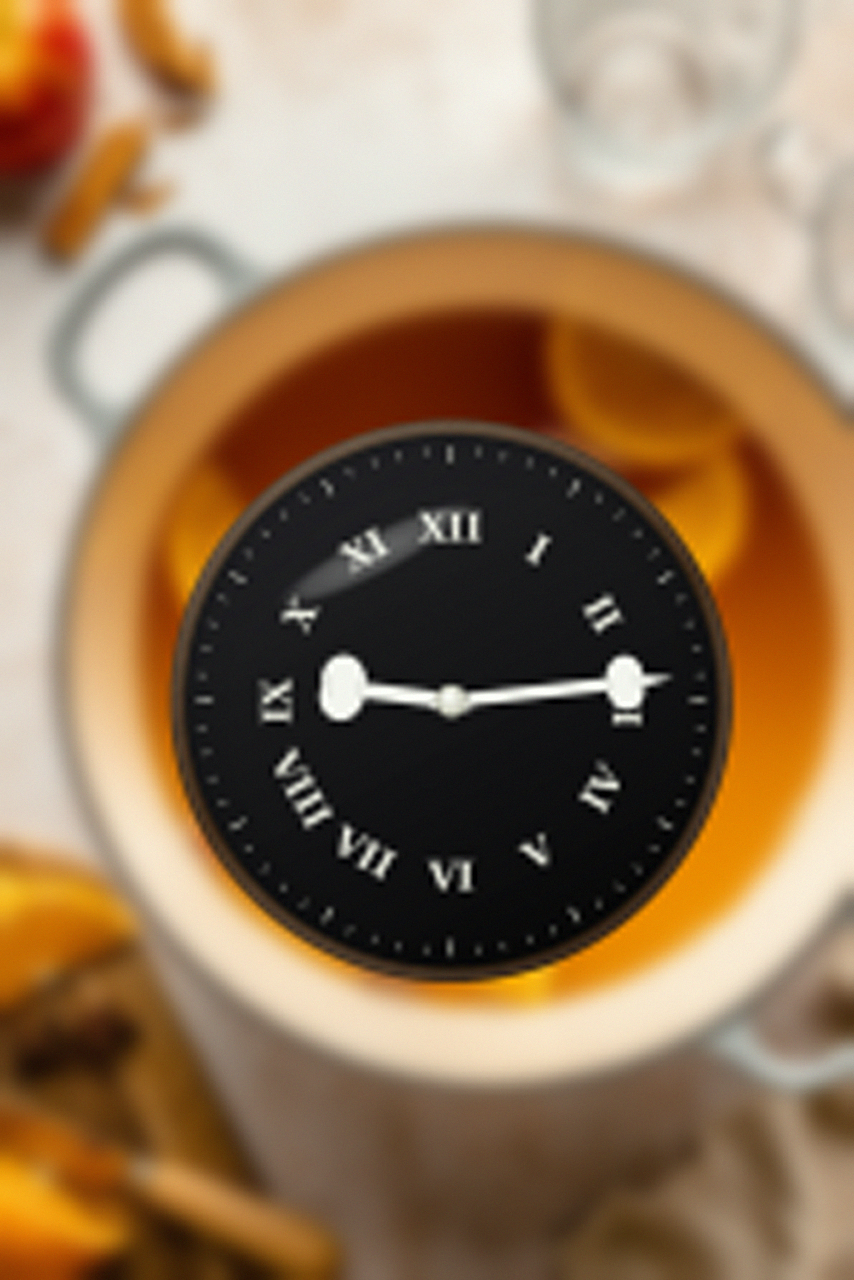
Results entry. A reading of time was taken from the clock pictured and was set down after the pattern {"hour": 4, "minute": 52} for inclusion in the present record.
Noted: {"hour": 9, "minute": 14}
